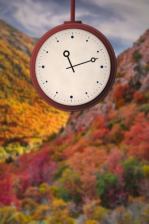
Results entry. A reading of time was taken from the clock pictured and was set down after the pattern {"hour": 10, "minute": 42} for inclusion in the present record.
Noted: {"hour": 11, "minute": 12}
